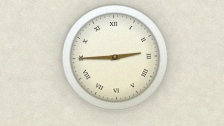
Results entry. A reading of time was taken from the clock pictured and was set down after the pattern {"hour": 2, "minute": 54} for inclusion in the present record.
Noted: {"hour": 2, "minute": 45}
